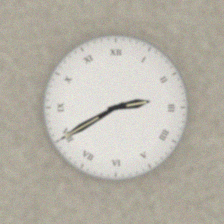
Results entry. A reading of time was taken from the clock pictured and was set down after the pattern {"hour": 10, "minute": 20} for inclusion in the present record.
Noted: {"hour": 2, "minute": 40}
